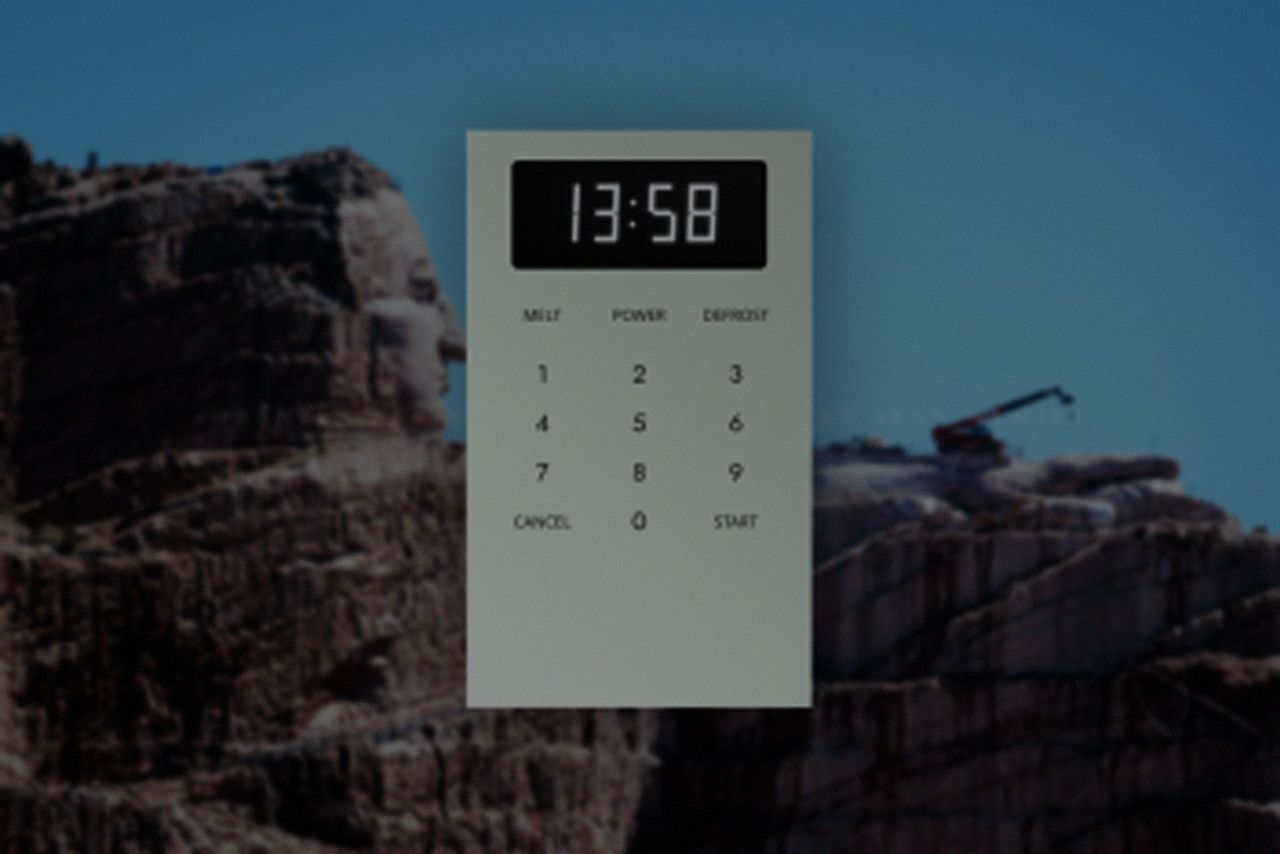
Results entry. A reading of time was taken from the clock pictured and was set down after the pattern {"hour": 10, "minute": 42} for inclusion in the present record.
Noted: {"hour": 13, "minute": 58}
